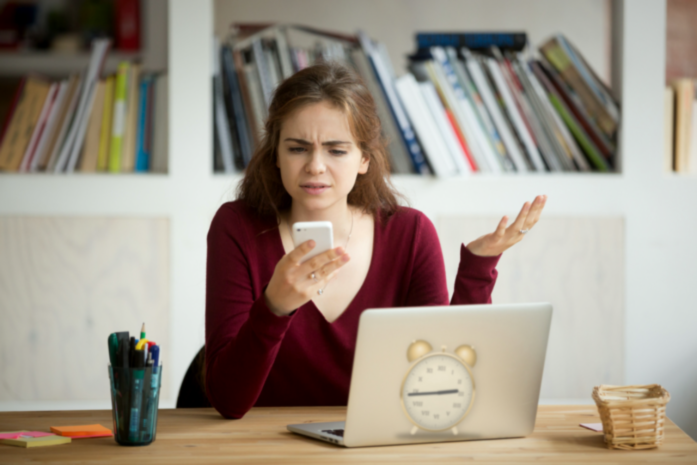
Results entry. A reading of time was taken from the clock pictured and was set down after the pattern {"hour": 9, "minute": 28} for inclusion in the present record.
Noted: {"hour": 2, "minute": 44}
